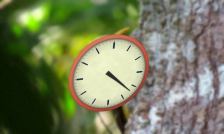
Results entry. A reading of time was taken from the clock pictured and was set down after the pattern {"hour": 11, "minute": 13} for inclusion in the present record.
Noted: {"hour": 4, "minute": 22}
